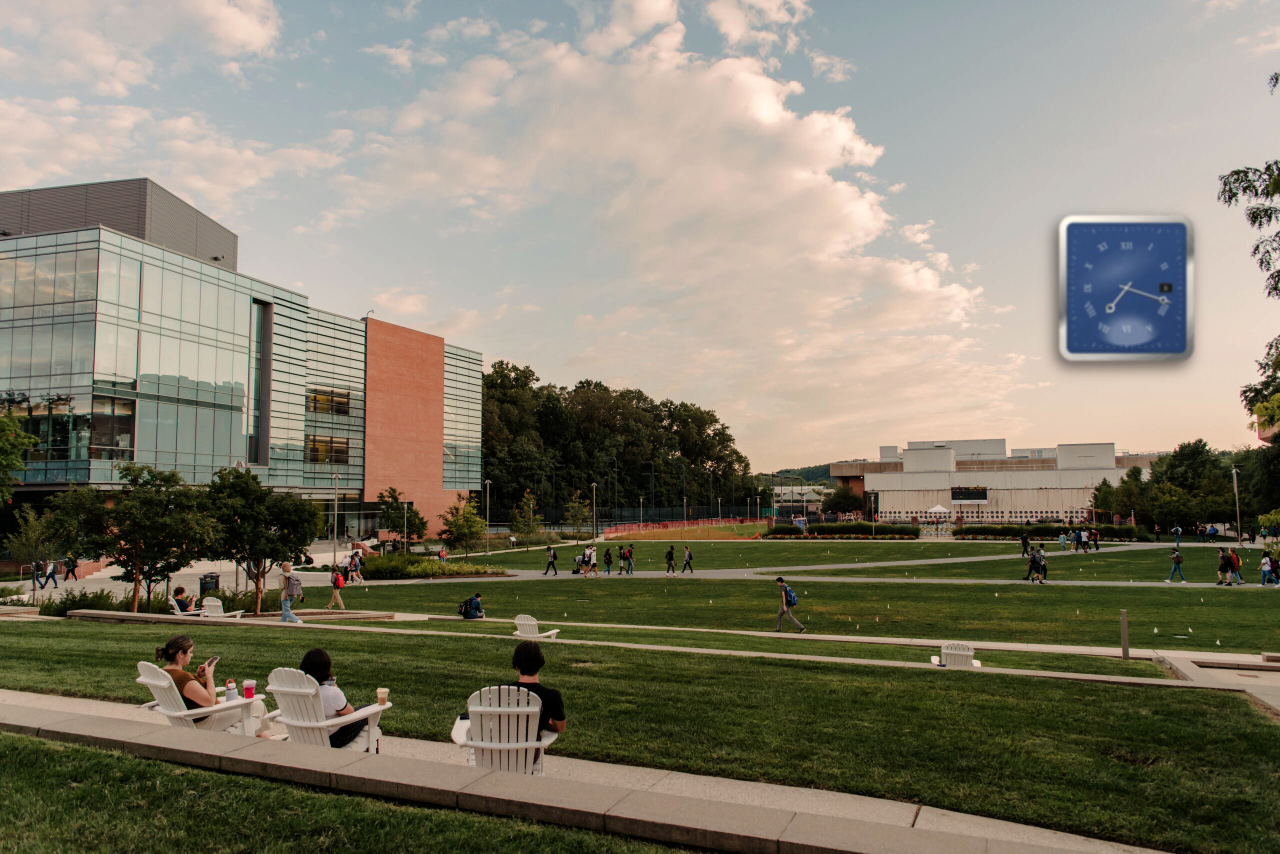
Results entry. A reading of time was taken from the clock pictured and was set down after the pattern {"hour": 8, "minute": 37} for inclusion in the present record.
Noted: {"hour": 7, "minute": 18}
